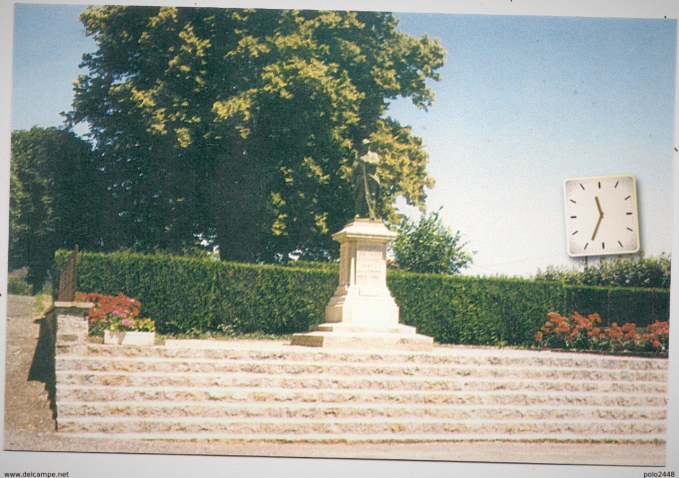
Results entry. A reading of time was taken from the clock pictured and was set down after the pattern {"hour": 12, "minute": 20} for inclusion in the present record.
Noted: {"hour": 11, "minute": 34}
